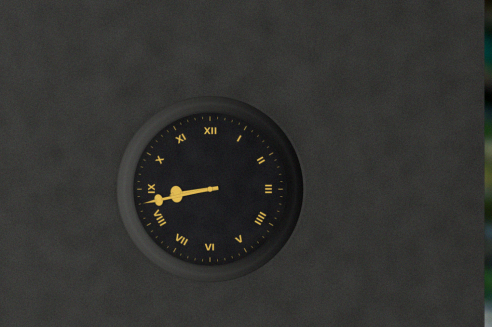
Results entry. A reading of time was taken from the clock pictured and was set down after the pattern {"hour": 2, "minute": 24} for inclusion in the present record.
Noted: {"hour": 8, "minute": 43}
